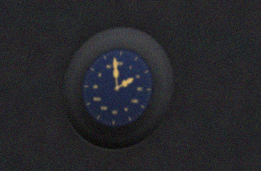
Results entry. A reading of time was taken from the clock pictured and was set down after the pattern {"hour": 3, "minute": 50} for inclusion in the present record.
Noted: {"hour": 1, "minute": 58}
